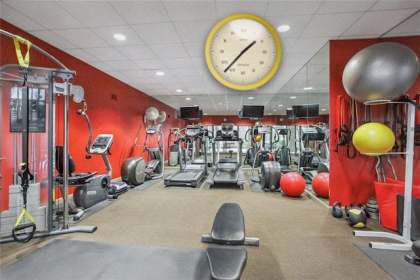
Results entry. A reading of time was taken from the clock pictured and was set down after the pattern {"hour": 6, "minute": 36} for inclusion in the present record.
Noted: {"hour": 1, "minute": 37}
